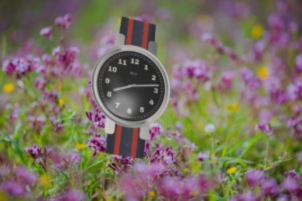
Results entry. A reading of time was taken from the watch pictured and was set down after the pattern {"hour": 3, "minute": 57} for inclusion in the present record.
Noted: {"hour": 8, "minute": 13}
